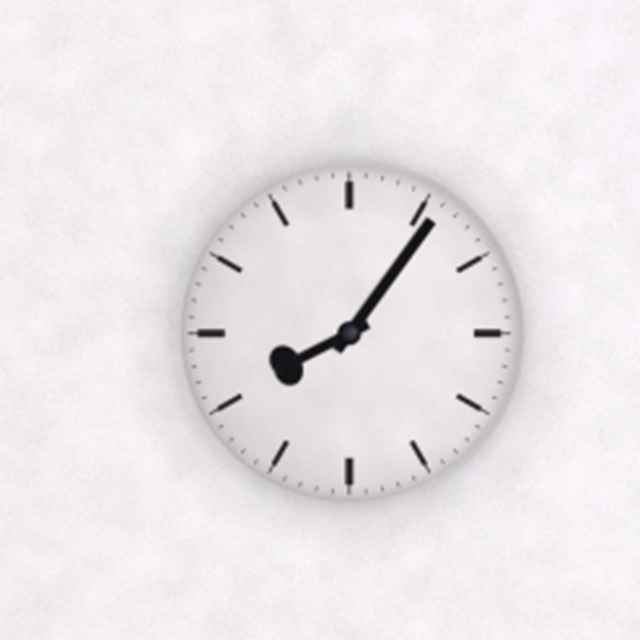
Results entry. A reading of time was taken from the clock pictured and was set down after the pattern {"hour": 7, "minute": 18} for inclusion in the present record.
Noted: {"hour": 8, "minute": 6}
